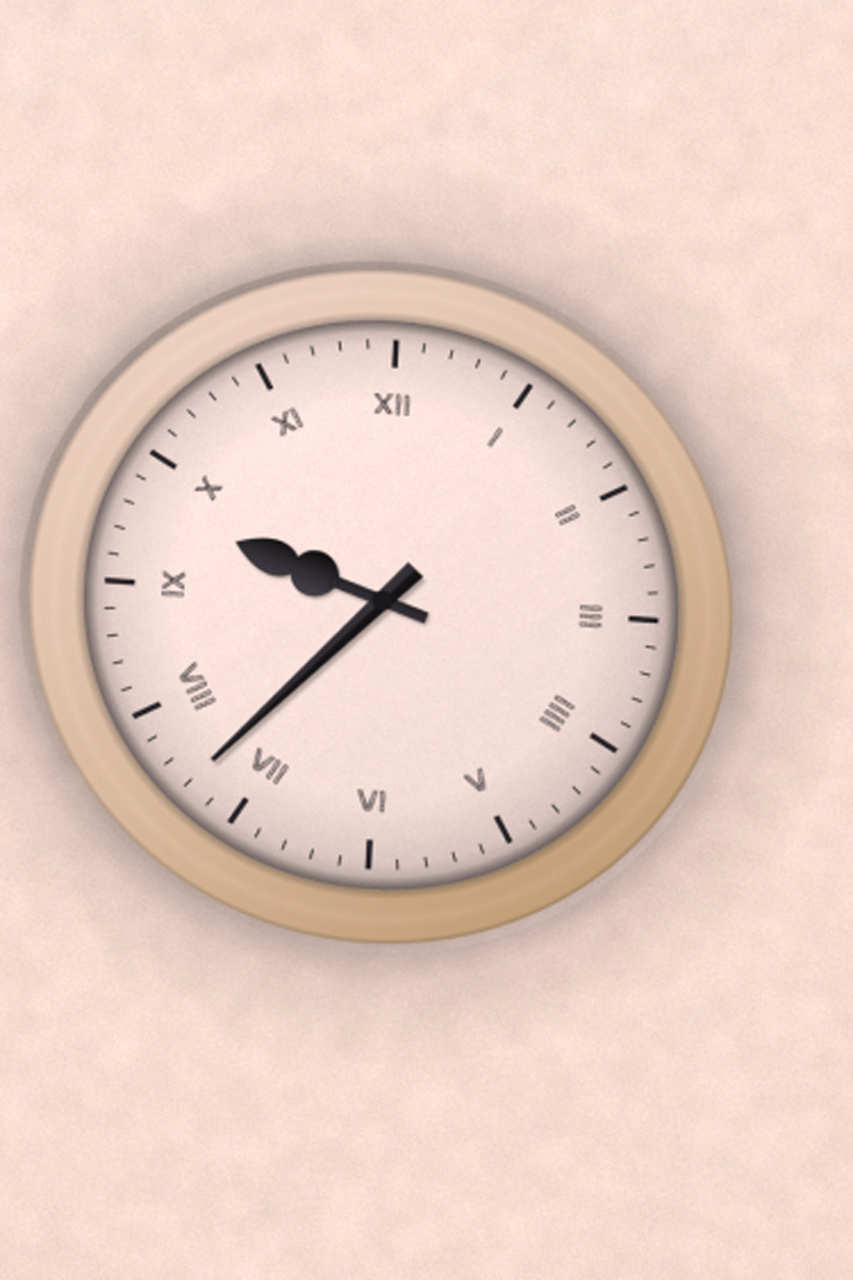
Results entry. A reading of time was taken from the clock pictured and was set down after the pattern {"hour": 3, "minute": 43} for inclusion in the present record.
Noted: {"hour": 9, "minute": 37}
